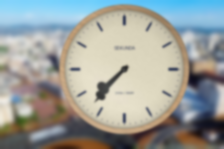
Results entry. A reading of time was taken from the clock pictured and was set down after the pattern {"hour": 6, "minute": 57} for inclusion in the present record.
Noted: {"hour": 7, "minute": 37}
